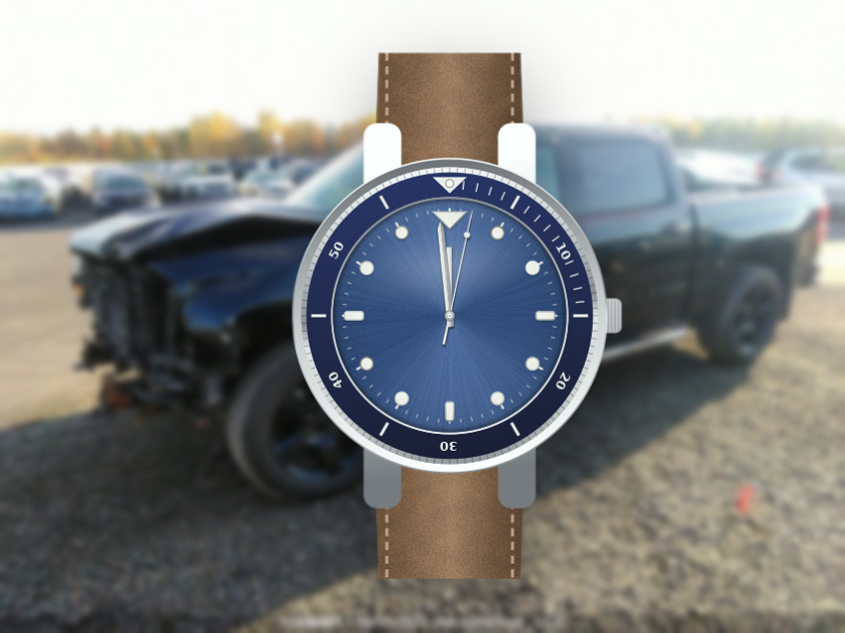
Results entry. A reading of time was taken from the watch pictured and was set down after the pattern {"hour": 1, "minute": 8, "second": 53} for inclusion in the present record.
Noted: {"hour": 11, "minute": 59, "second": 2}
